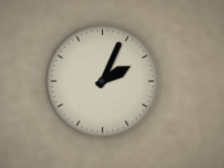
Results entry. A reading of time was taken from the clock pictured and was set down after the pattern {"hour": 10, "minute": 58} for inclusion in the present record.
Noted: {"hour": 2, "minute": 4}
